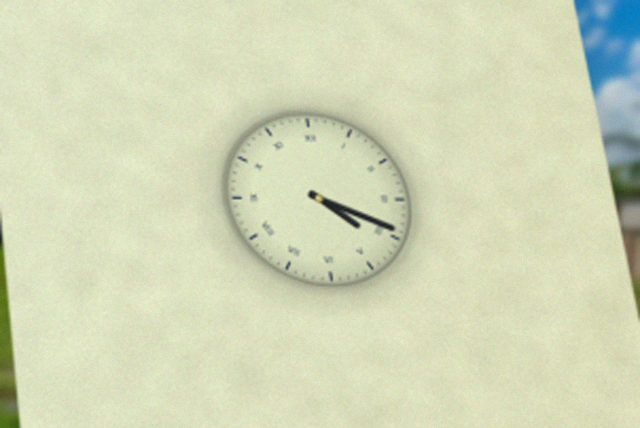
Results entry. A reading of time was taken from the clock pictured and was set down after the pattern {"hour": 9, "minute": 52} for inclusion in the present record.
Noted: {"hour": 4, "minute": 19}
